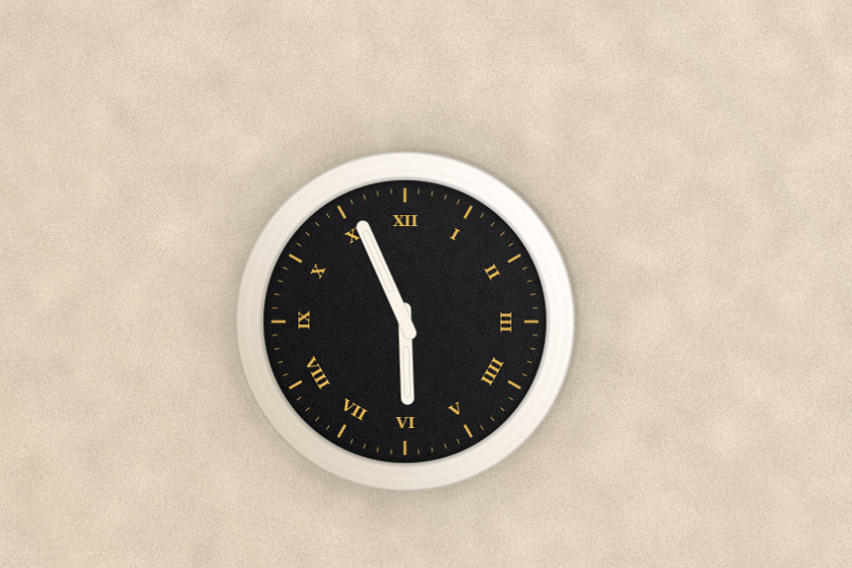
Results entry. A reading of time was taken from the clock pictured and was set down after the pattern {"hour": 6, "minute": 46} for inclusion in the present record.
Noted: {"hour": 5, "minute": 56}
